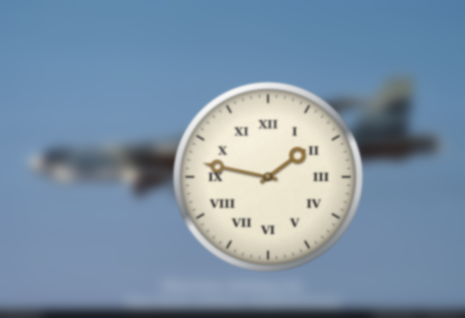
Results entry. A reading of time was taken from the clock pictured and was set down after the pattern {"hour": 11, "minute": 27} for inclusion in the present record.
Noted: {"hour": 1, "minute": 47}
